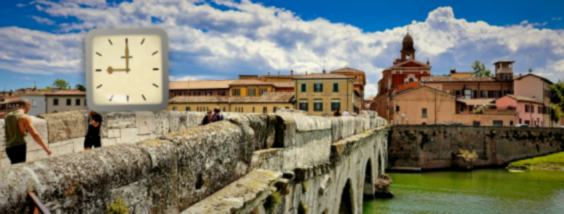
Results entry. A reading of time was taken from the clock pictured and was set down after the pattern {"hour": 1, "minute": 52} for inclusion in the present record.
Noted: {"hour": 9, "minute": 0}
